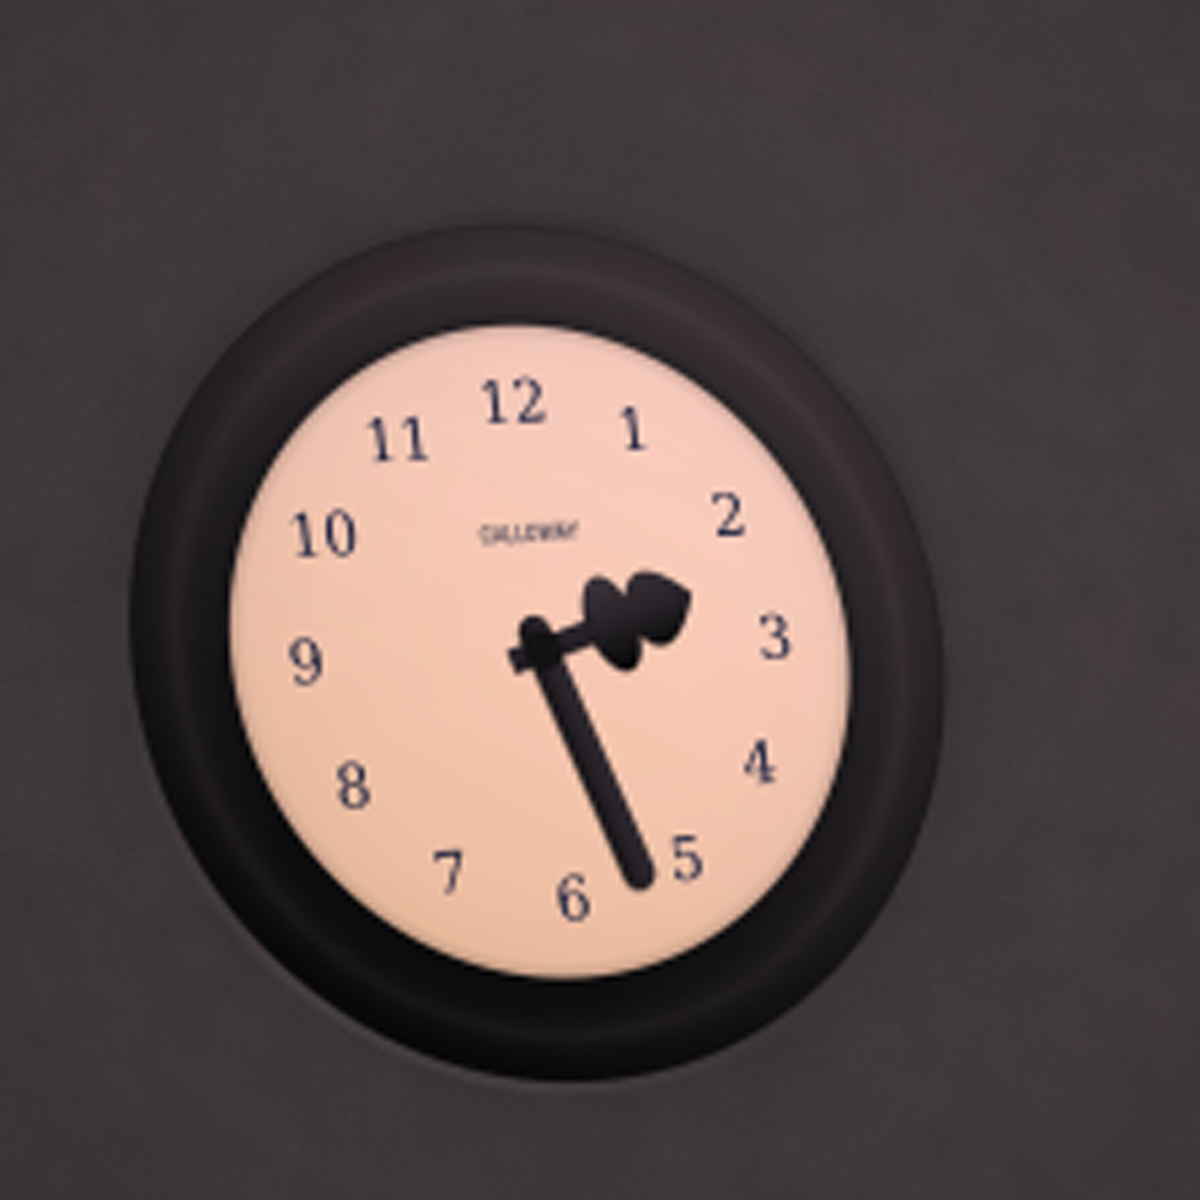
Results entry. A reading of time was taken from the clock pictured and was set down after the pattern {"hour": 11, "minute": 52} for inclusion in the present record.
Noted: {"hour": 2, "minute": 27}
